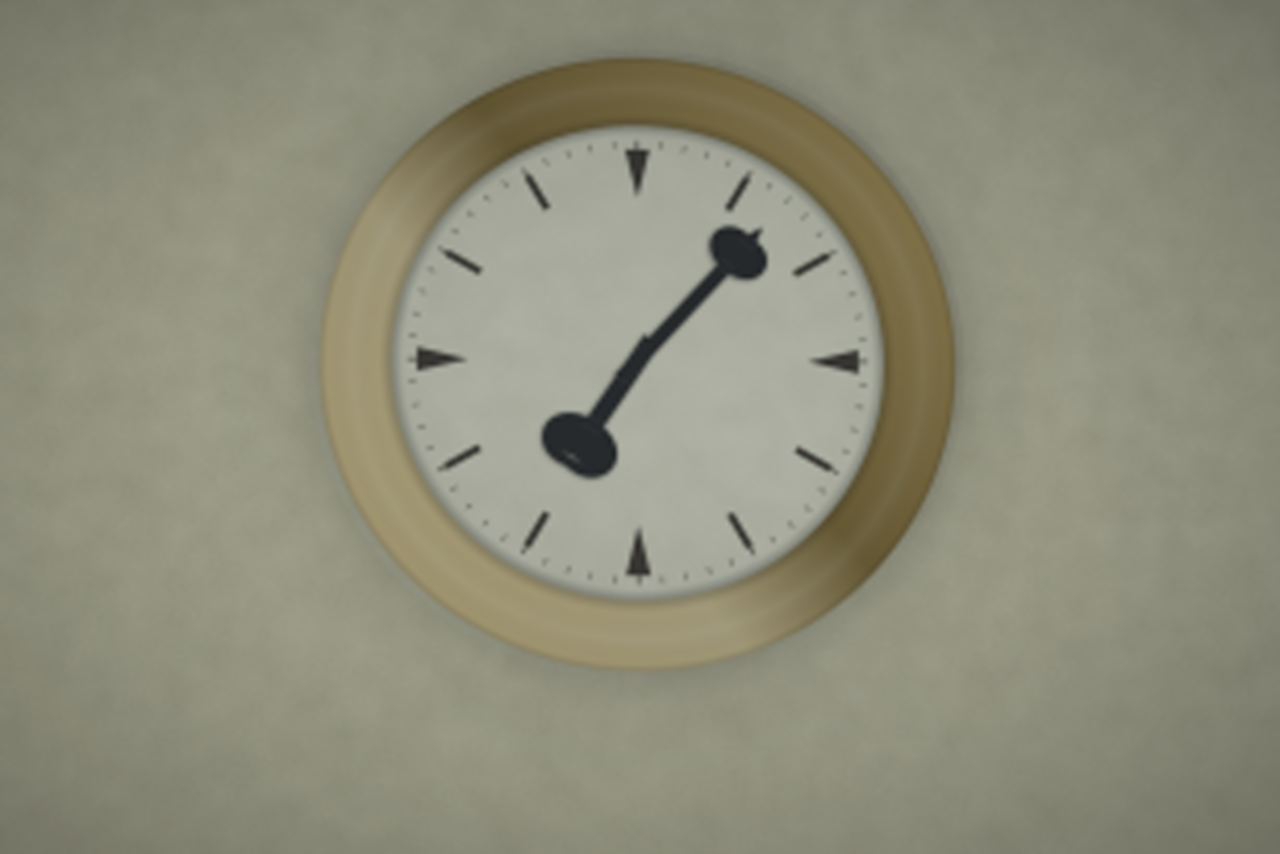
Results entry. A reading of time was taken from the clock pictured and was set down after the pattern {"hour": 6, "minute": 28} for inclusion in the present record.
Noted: {"hour": 7, "minute": 7}
